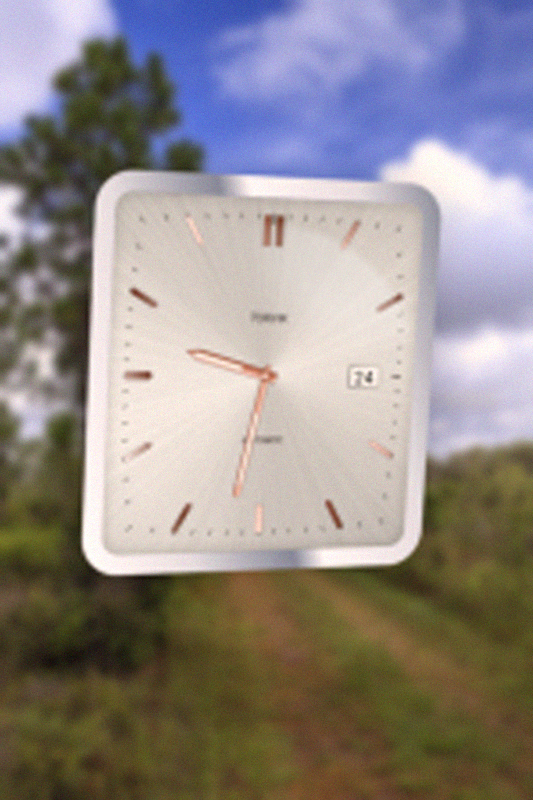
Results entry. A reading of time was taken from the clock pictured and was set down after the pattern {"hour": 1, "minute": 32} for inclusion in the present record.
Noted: {"hour": 9, "minute": 32}
